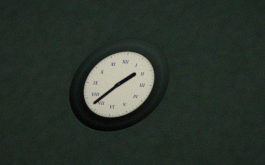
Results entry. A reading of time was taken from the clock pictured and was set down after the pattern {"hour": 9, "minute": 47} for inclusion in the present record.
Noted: {"hour": 1, "minute": 37}
